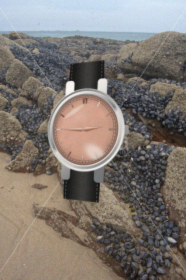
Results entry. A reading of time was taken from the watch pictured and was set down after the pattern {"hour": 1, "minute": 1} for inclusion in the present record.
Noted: {"hour": 2, "minute": 45}
